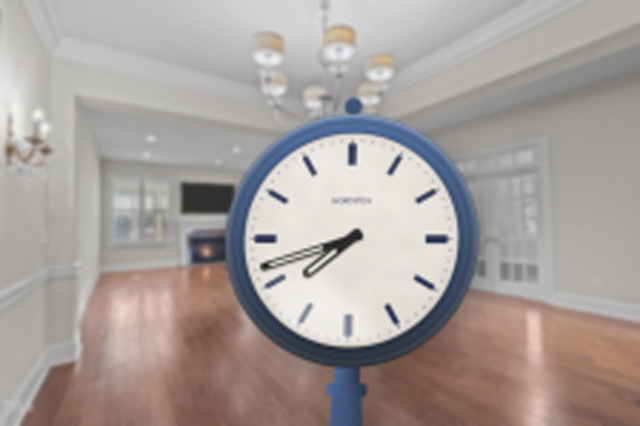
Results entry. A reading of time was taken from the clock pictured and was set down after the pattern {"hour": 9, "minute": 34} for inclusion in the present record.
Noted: {"hour": 7, "minute": 42}
